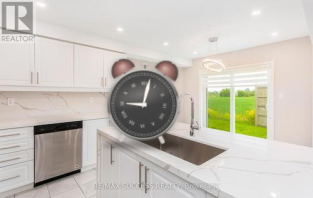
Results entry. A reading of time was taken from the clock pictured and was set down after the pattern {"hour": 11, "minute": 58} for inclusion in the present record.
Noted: {"hour": 9, "minute": 2}
